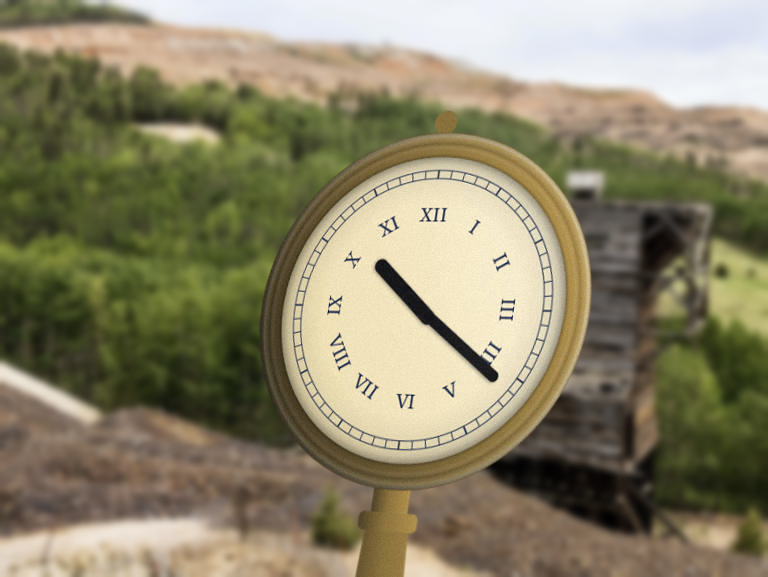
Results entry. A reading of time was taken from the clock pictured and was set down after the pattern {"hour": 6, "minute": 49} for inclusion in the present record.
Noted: {"hour": 10, "minute": 21}
